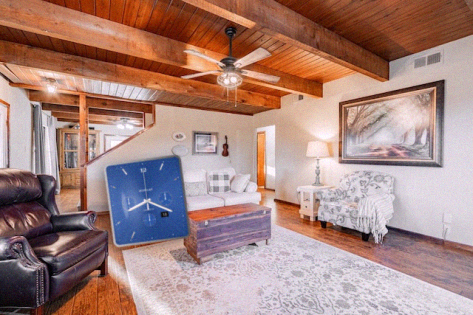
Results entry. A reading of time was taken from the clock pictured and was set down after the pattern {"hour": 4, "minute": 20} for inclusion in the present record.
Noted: {"hour": 8, "minute": 20}
